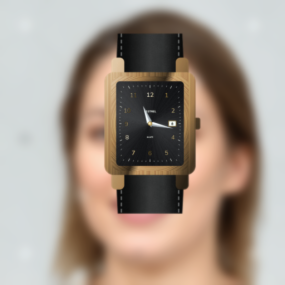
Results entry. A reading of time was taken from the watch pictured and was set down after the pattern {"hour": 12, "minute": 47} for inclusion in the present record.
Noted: {"hour": 11, "minute": 17}
